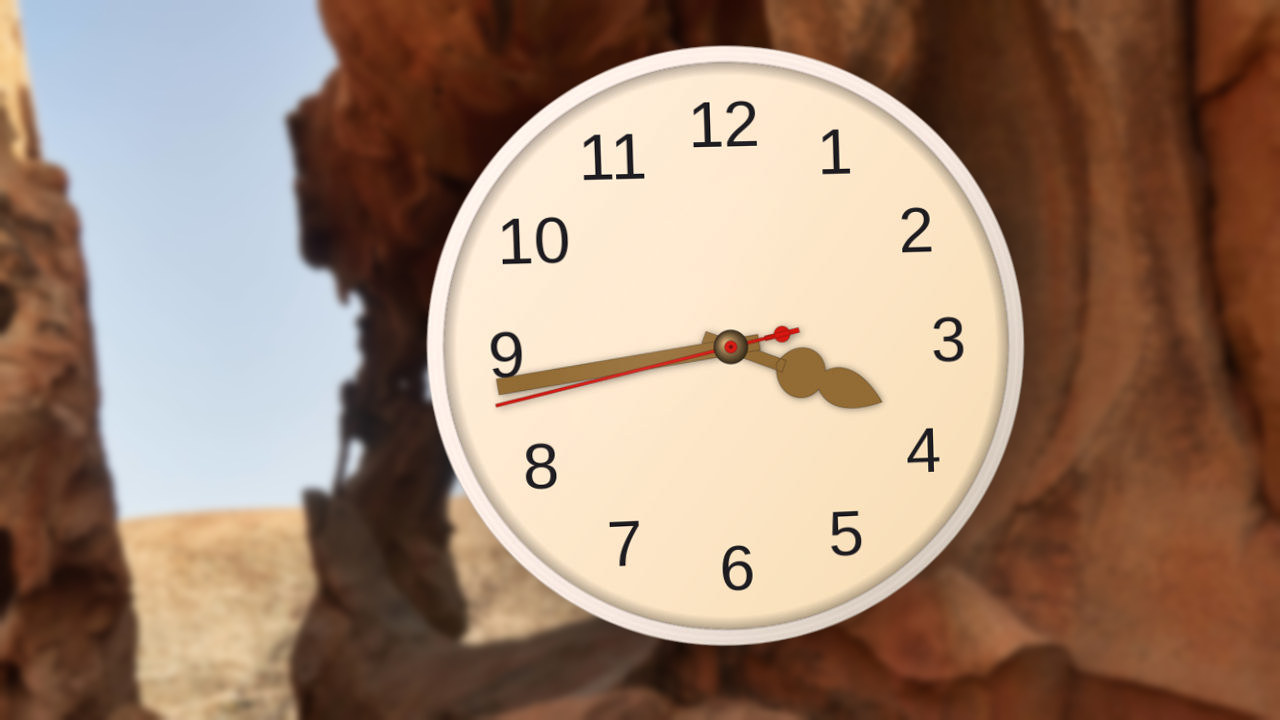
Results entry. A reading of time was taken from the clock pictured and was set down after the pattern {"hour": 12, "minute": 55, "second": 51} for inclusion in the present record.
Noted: {"hour": 3, "minute": 43, "second": 43}
